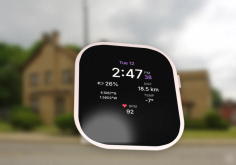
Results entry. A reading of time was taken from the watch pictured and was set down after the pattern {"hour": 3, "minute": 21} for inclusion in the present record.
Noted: {"hour": 2, "minute": 47}
